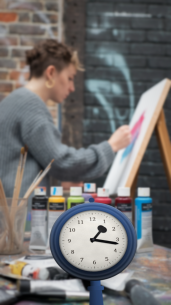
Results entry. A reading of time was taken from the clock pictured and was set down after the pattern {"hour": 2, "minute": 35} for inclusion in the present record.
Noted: {"hour": 1, "minute": 17}
